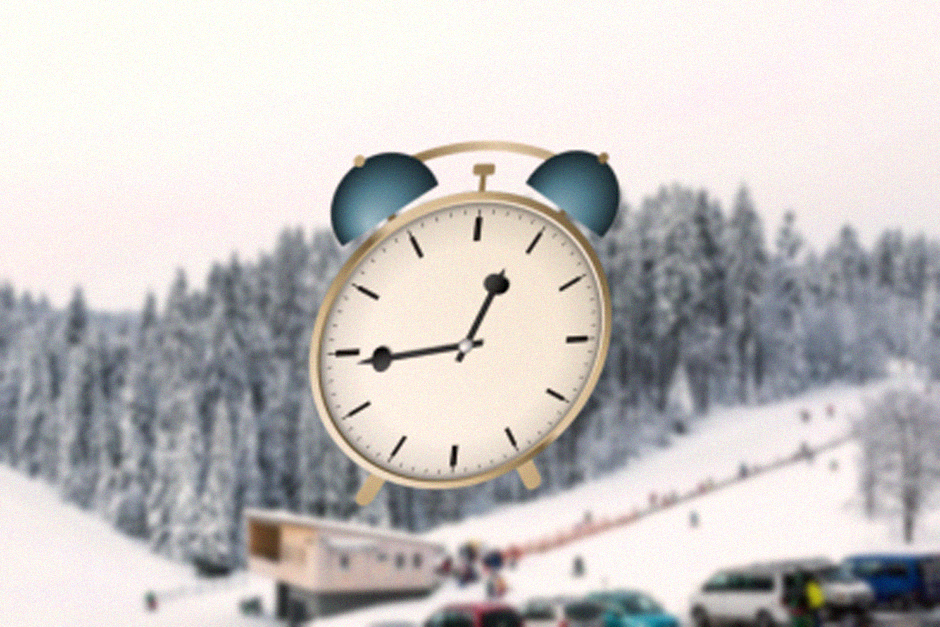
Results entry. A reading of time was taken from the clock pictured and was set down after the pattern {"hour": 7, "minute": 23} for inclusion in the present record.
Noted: {"hour": 12, "minute": 44}
